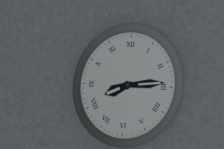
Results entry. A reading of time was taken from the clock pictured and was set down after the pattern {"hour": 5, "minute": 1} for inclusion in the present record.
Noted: {"hour": 8, "minute": 14}
